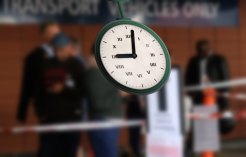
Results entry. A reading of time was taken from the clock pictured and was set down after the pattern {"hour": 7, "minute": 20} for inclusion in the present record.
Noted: {"hour": 9, "minute": 2}
